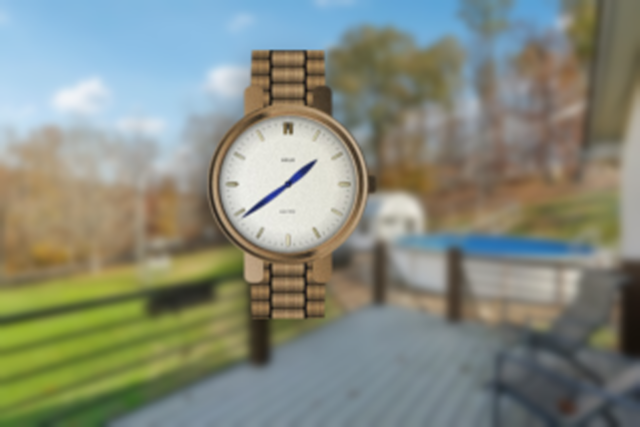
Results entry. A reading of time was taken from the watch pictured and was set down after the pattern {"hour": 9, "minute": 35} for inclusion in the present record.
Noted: {"hour": 1, "minute": 39}
